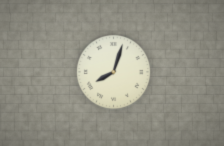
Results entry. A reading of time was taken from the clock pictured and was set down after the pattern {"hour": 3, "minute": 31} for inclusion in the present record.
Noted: {"hour": 8, "minute": 3}
